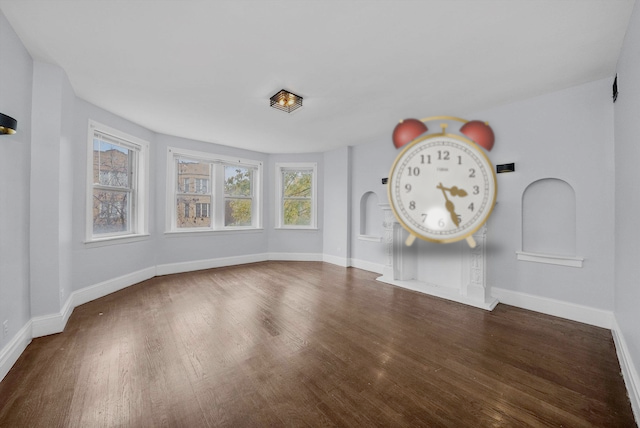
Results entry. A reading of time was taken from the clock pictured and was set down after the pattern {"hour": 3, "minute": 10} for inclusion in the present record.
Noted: {"hour": 3, "minute": 26}
